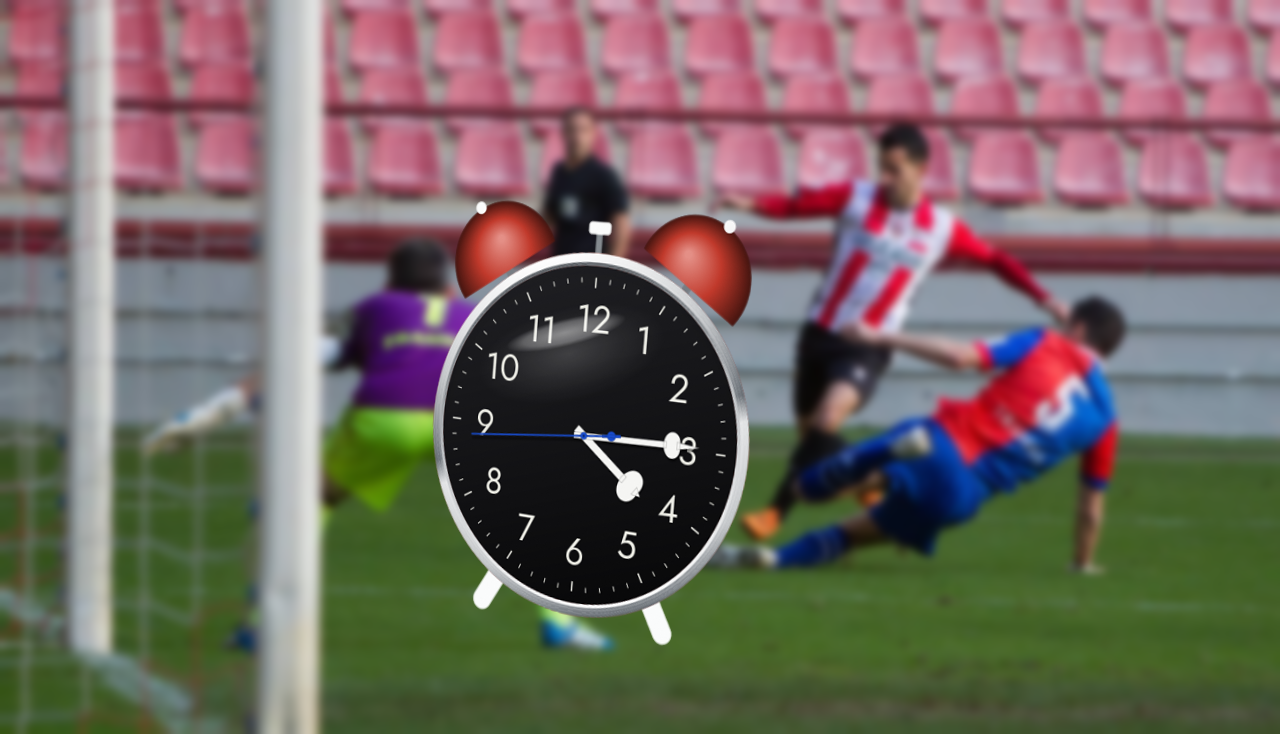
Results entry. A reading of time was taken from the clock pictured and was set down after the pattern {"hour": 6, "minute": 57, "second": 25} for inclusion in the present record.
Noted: {"hour": 4, "minute": 14, "second": 44}
